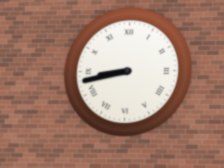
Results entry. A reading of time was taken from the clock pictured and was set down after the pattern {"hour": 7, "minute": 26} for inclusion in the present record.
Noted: {"hour": 8, "minute": 43}
